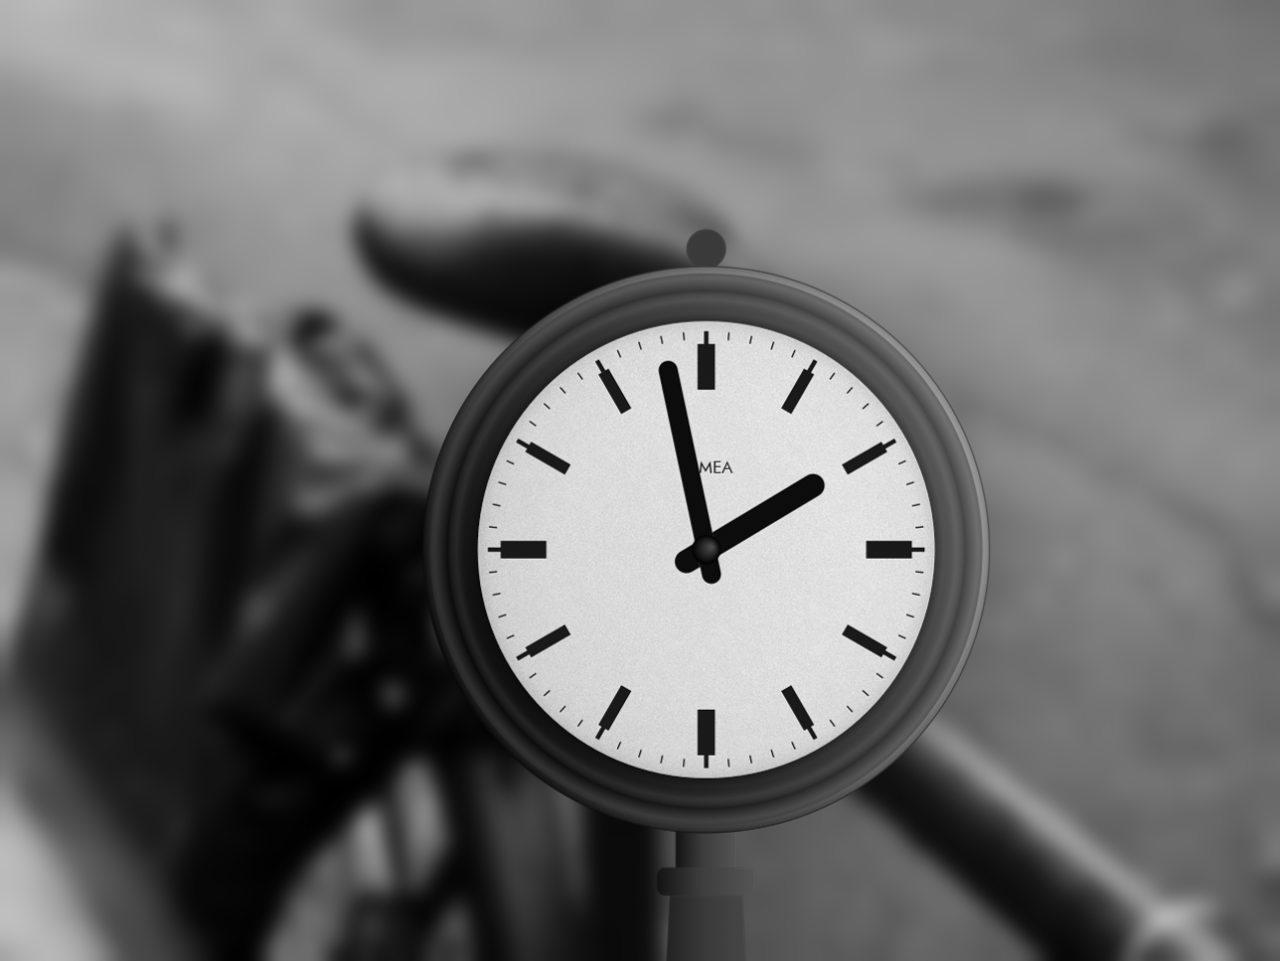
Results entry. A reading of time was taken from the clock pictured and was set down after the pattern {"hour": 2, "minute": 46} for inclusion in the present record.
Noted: {"hour": 1, "minute": 58}
